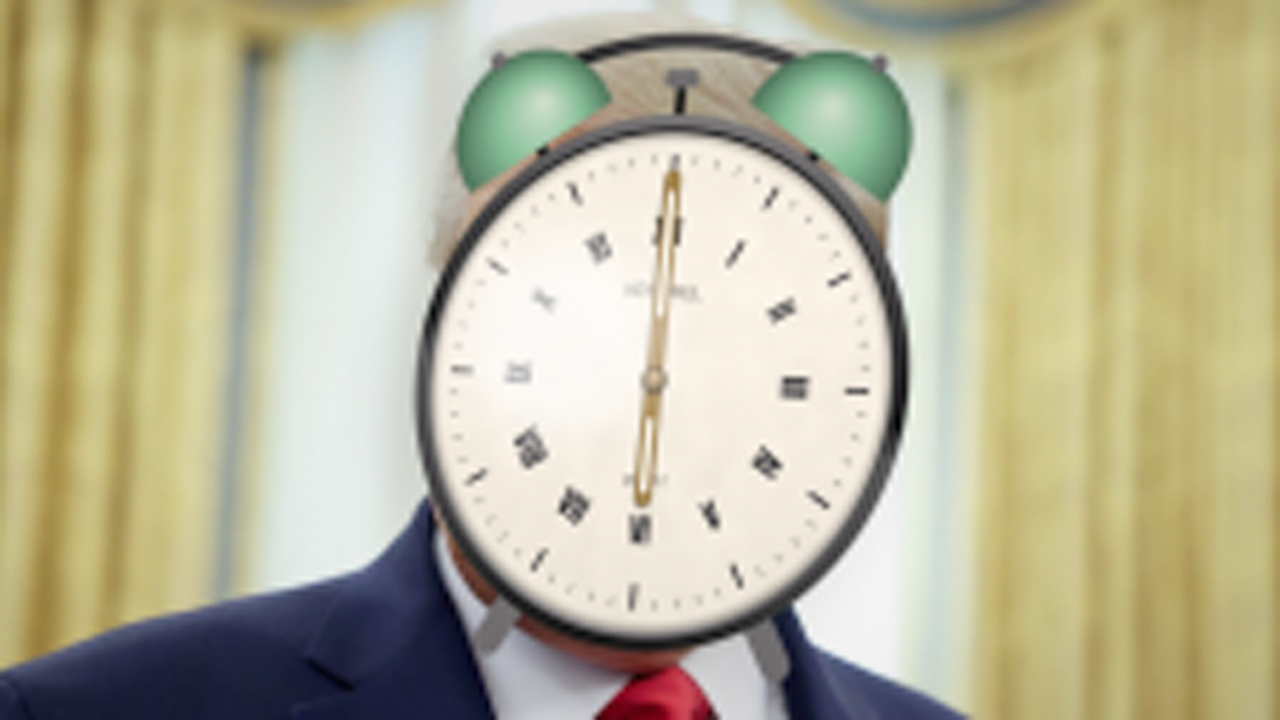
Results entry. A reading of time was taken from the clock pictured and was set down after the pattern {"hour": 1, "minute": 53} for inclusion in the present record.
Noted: {"hour": 6, "minute": 0}
